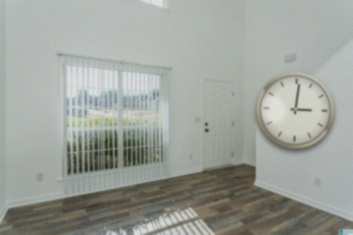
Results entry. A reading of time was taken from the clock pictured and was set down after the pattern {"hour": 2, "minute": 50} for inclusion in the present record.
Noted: {"hour": 3, "minute": 1}
